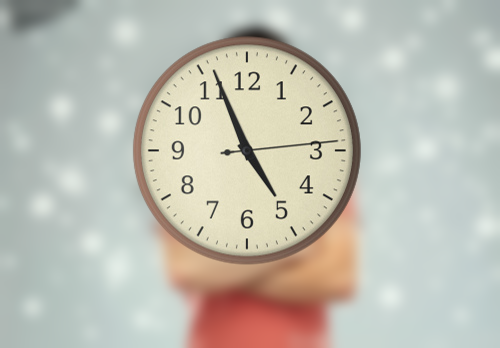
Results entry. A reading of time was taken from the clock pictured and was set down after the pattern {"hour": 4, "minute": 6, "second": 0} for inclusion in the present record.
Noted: {"hour": 4, "minute": 56, "second": 14}
